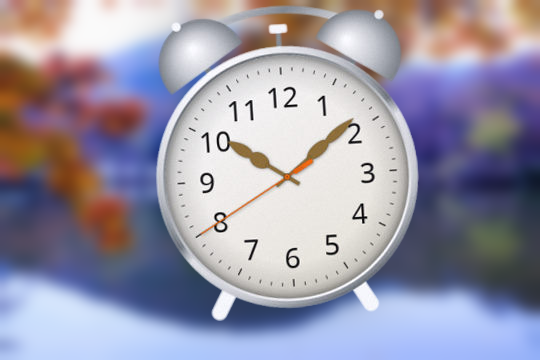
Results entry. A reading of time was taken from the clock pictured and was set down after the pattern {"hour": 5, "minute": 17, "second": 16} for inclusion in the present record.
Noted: {"hour": 10, "minute": 8, "second": 40}
